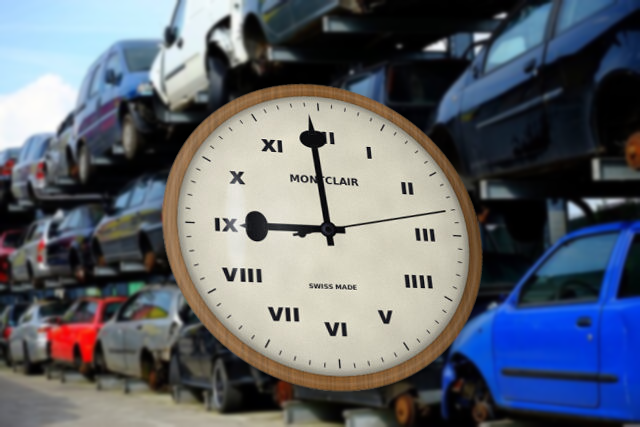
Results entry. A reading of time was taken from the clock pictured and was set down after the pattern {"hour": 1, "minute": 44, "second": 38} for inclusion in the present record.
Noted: {"hour": 8, "minute": 59, "second": 13}
